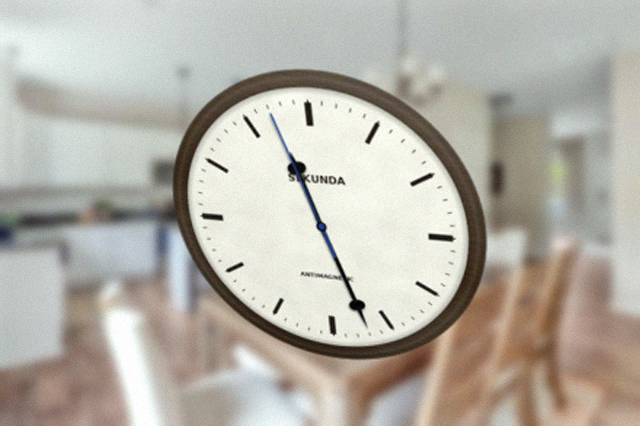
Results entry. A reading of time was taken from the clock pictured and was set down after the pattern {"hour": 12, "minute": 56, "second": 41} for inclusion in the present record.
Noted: {"hour": 11, "minute": 26, "second": 57}
